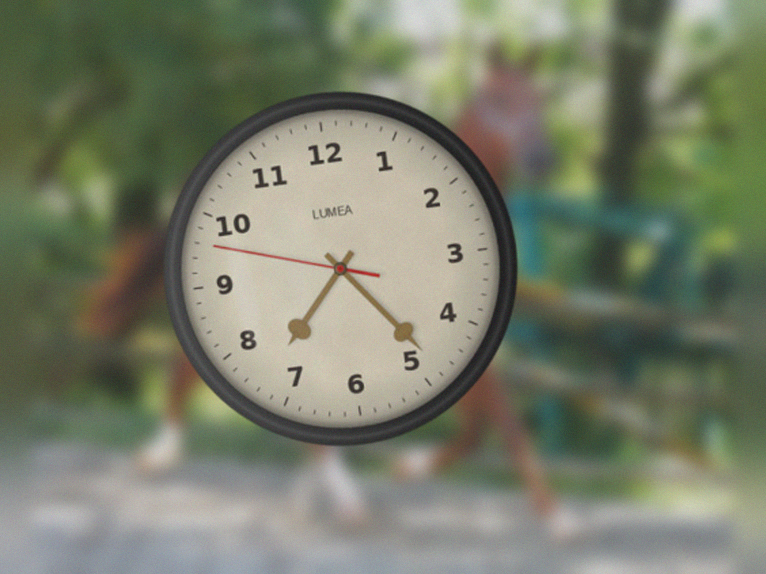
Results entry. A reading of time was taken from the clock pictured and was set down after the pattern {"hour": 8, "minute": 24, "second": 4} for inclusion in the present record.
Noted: {"hour": 7, "minute": 23, "second": 48}
